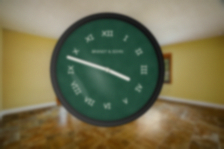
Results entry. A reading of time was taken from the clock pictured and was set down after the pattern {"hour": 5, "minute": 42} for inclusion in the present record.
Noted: {"hour": 3, "minute": 48}
